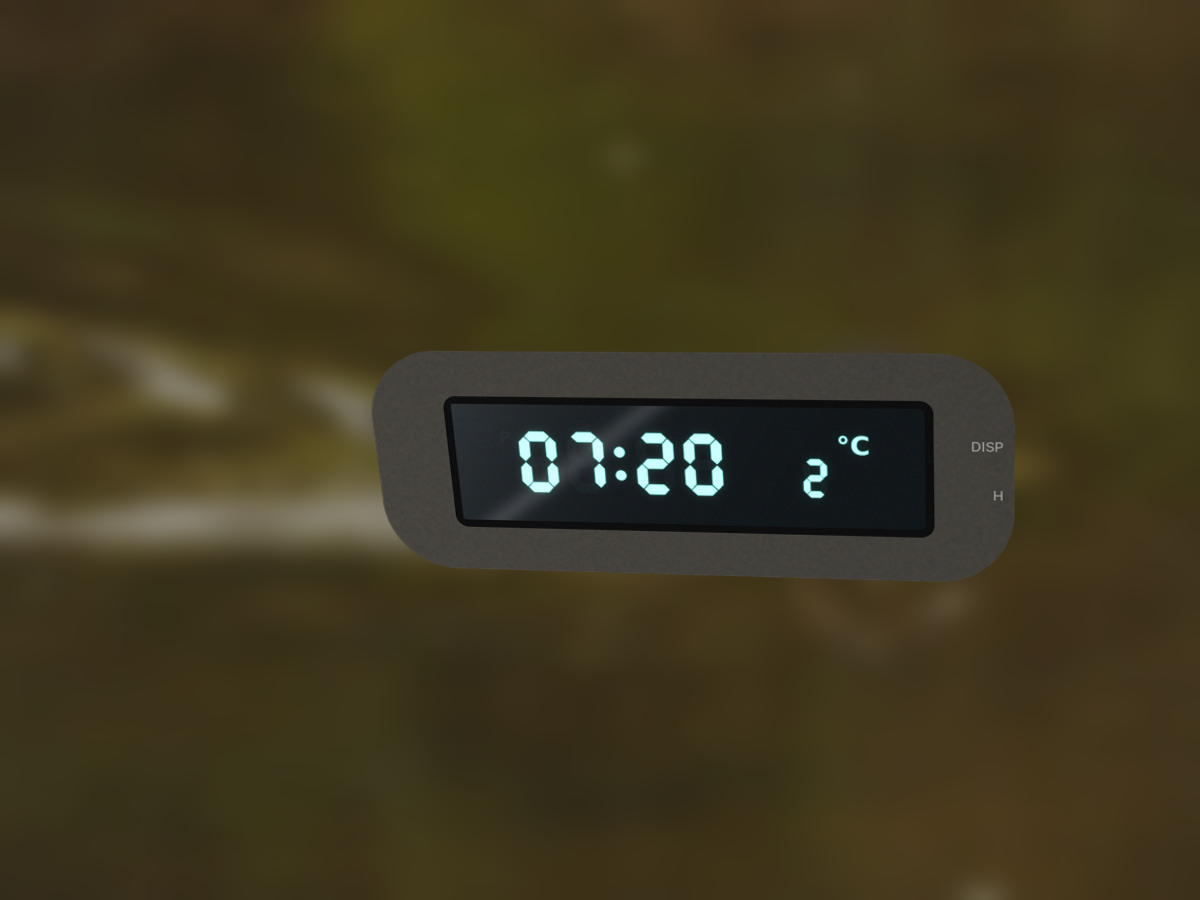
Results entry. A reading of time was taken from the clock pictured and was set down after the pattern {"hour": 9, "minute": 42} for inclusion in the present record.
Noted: {"hour": 7, "minute": 20}
